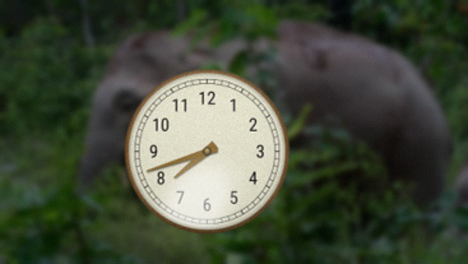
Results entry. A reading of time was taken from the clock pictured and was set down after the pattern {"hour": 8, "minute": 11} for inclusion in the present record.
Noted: {"hour": 7, "minute": 42}
